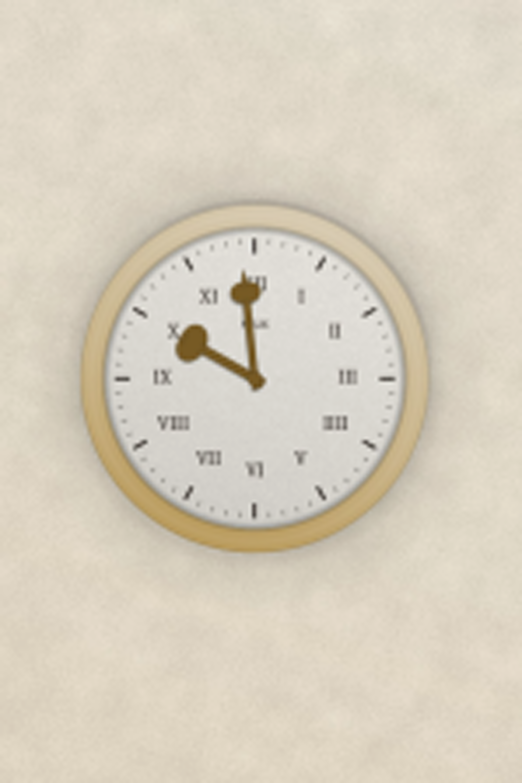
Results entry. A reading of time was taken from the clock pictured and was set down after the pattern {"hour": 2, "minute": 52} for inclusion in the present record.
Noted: {"hour": 9, "minute": 59}
